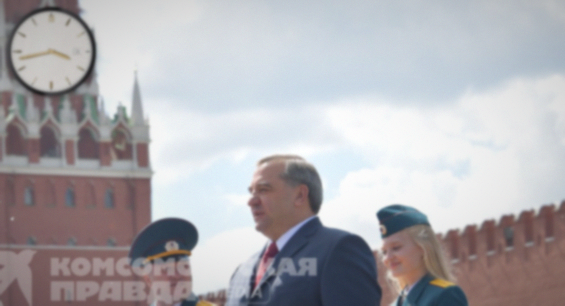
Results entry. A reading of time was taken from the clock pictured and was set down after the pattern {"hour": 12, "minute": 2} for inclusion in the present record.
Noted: {"hour": 3, "minute": 43}
